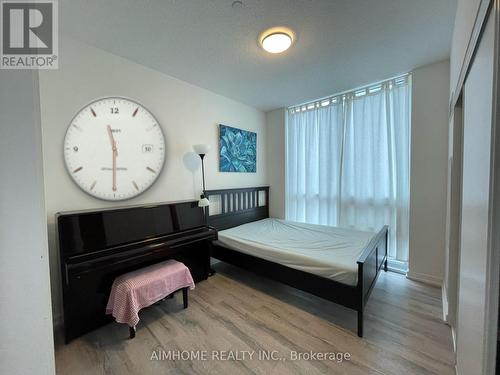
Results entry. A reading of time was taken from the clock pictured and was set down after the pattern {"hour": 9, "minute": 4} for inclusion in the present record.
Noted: {"hour": 11, "minute": 30}
